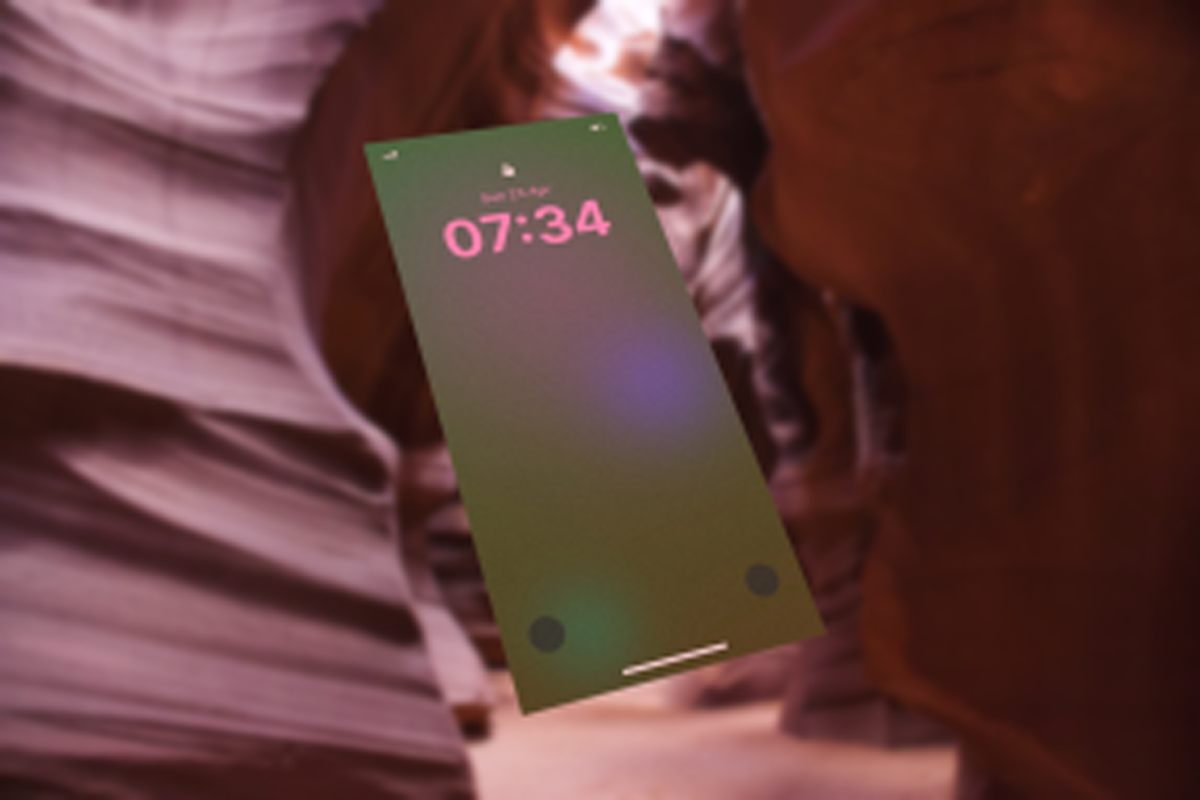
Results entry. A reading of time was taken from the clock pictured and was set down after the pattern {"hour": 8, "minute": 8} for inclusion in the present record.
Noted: {"hour": 7, "minute": 34}
